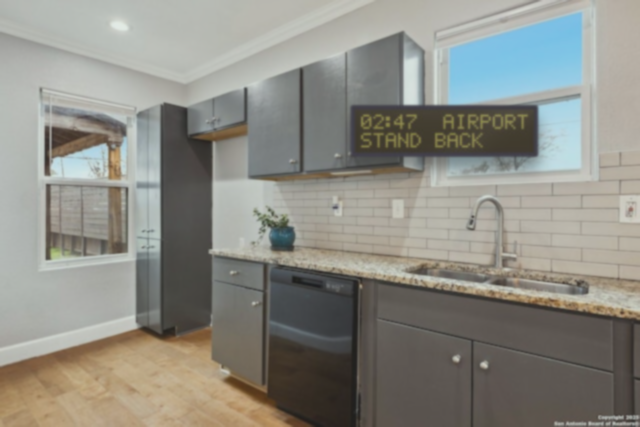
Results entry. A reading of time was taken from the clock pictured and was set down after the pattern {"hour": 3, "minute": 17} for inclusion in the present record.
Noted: {"hour": 2, "minute": 47}
